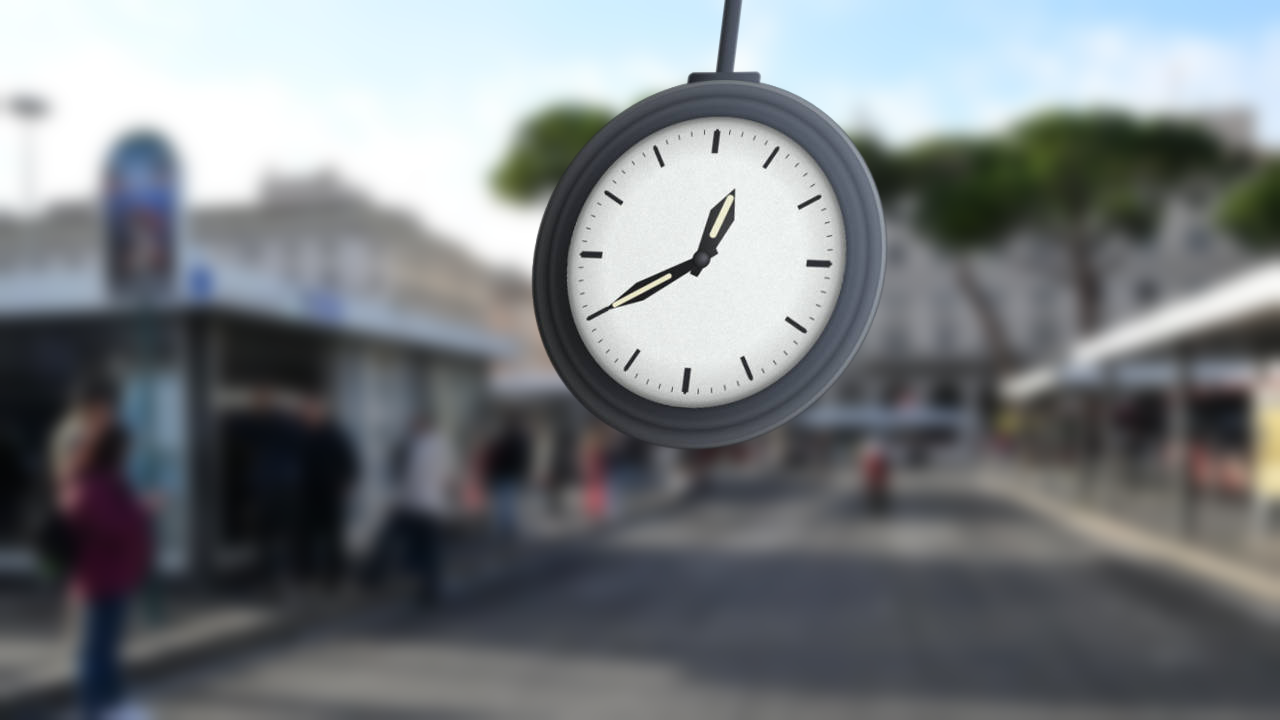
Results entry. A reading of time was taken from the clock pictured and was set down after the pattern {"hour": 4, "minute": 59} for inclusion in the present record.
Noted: {"hour": 12, "minute": 40}
